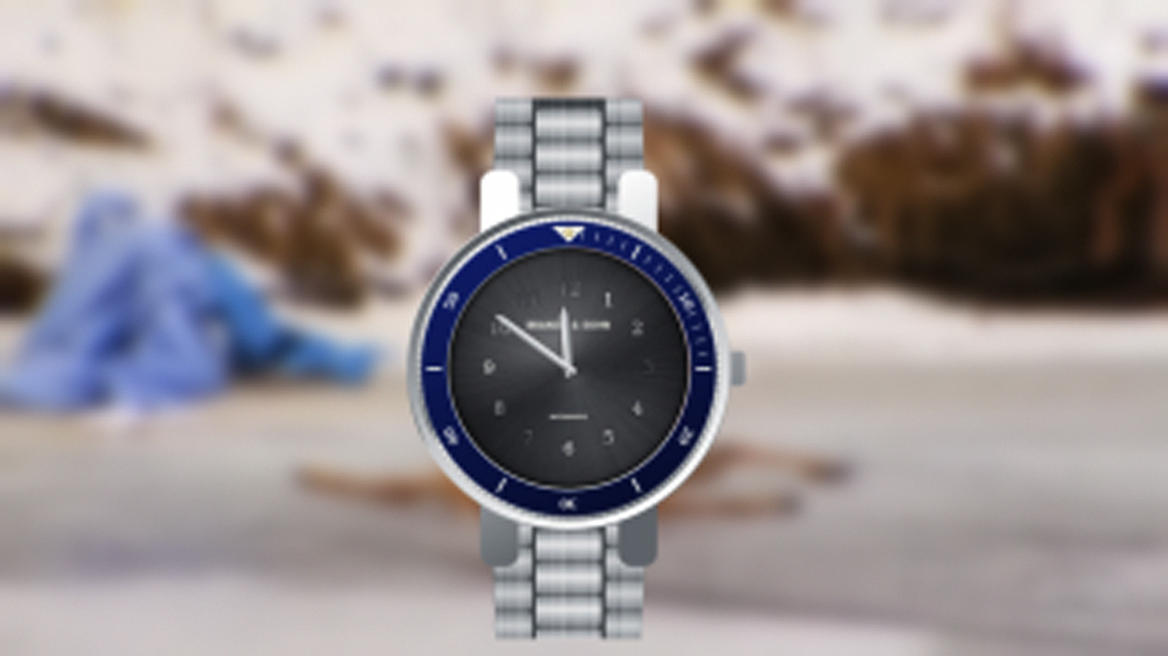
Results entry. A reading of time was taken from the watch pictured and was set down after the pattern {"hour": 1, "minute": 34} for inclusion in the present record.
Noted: {"hour": 11, "minute": 51}
